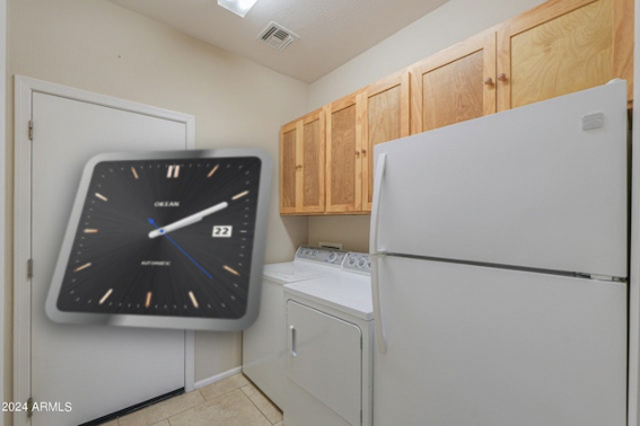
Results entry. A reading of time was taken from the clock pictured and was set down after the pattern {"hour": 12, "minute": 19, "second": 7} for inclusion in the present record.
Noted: {"hour": 2, "minute": 10, "second": 22}
